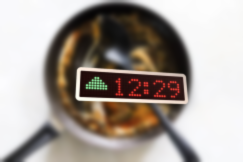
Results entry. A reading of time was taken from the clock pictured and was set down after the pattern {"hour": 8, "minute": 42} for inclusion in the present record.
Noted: {"hour": 12, "minute": 29}
